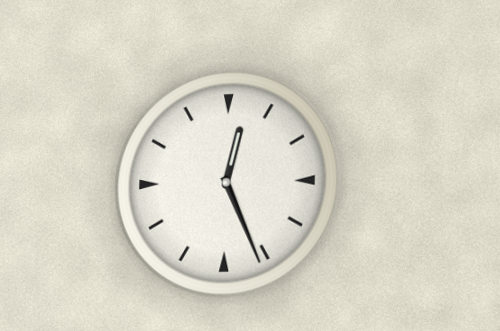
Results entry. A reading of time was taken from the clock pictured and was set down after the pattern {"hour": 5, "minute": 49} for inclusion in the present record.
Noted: {"hour": 12, "minute": 26}
